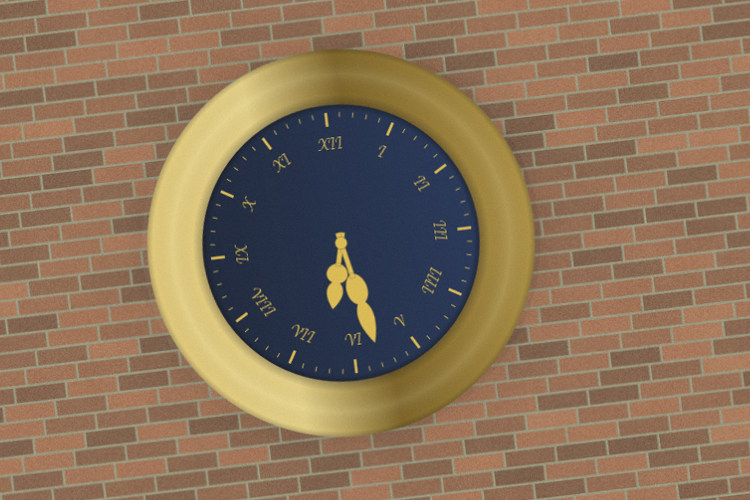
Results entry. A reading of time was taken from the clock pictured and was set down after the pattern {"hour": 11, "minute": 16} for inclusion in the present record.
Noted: {"hour": 6, "minute": 28}
